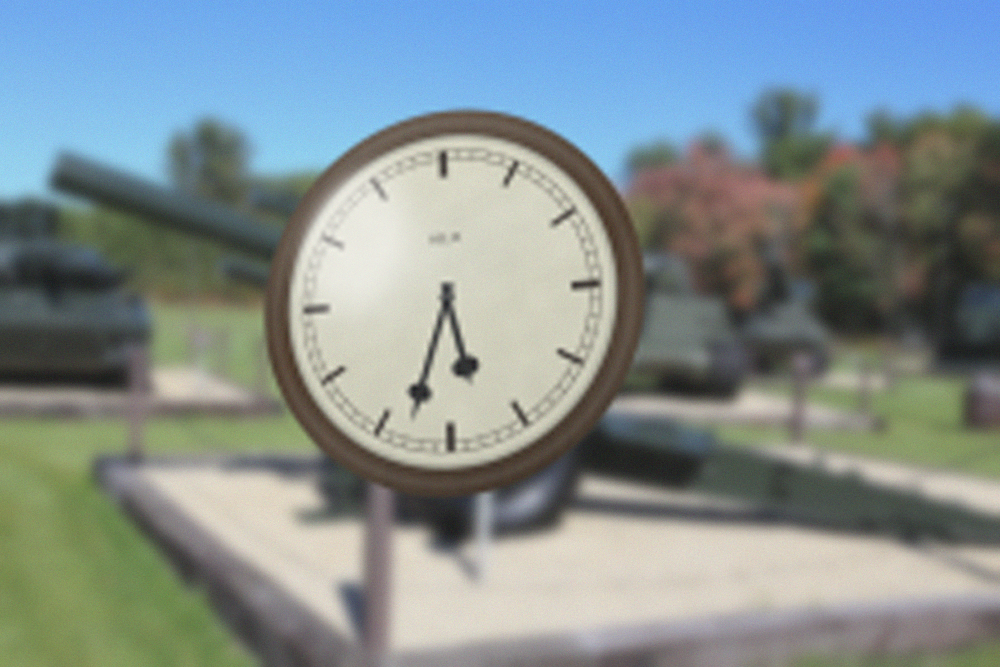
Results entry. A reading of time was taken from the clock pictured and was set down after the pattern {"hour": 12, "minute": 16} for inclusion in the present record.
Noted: {"hour": 5, "minute": 33}
